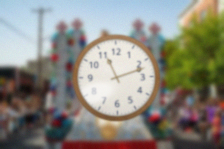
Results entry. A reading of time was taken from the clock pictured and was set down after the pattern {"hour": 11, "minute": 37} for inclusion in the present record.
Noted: {"hour": 11, "minute": 12}
